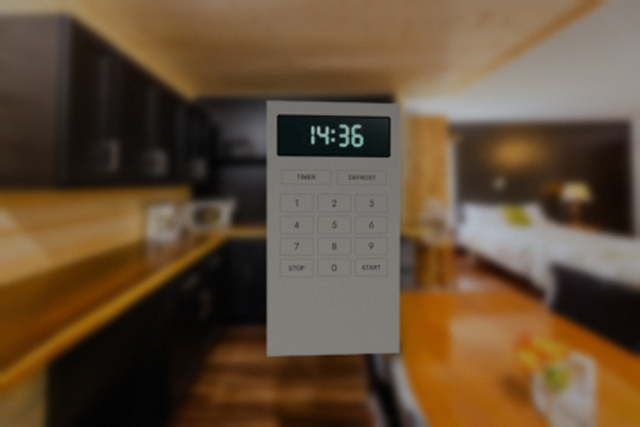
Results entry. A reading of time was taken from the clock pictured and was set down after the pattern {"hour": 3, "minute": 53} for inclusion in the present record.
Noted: {"hour": 14, "minute": 36}
